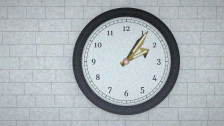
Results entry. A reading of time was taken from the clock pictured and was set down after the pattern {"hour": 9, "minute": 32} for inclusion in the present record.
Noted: {"hour": 2, "minute": 6}
